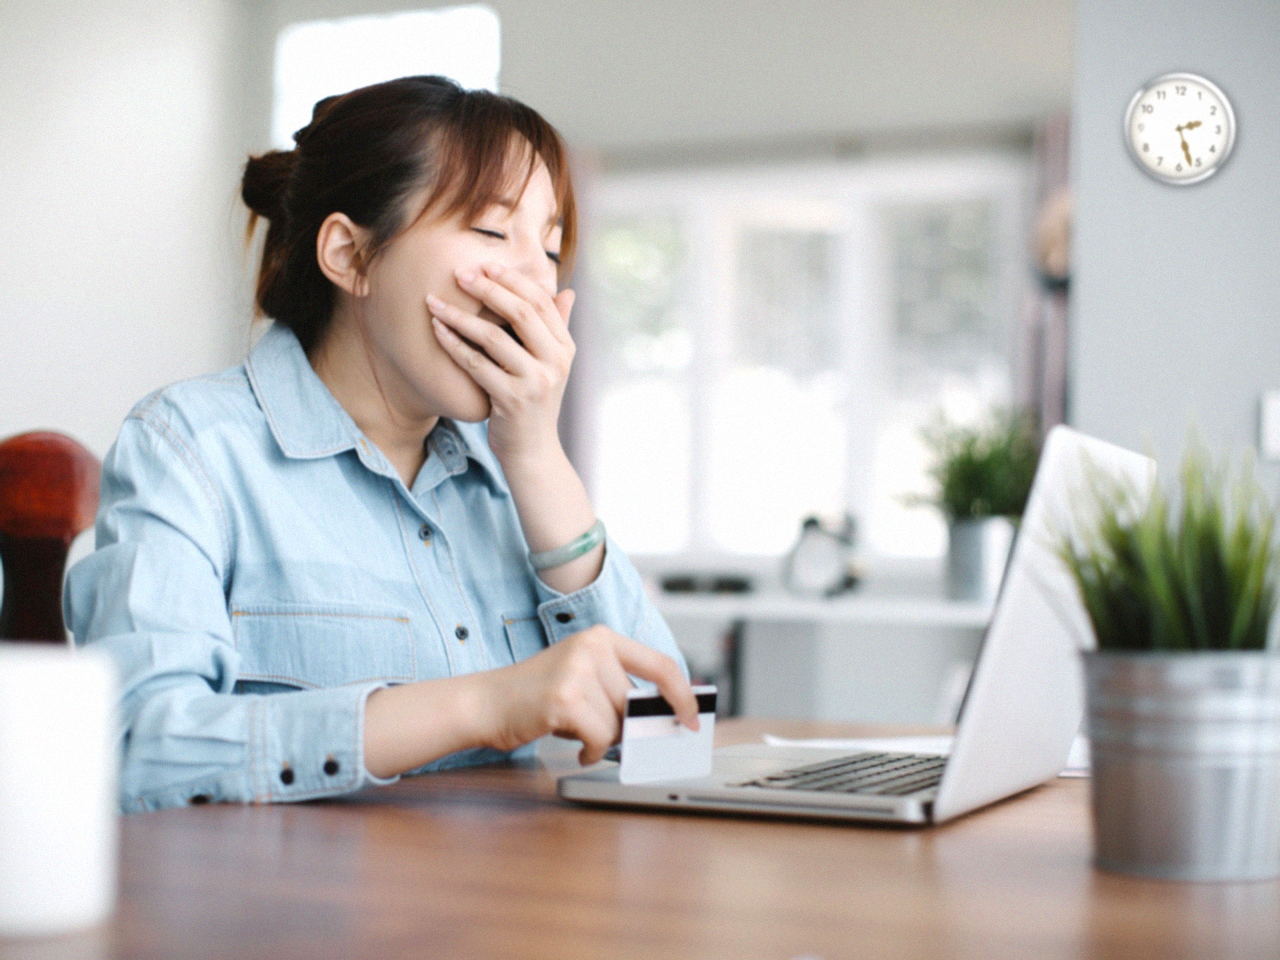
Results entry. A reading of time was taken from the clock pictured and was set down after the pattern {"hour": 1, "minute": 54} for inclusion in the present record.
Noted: {"hour": 2, "minute": 27}
